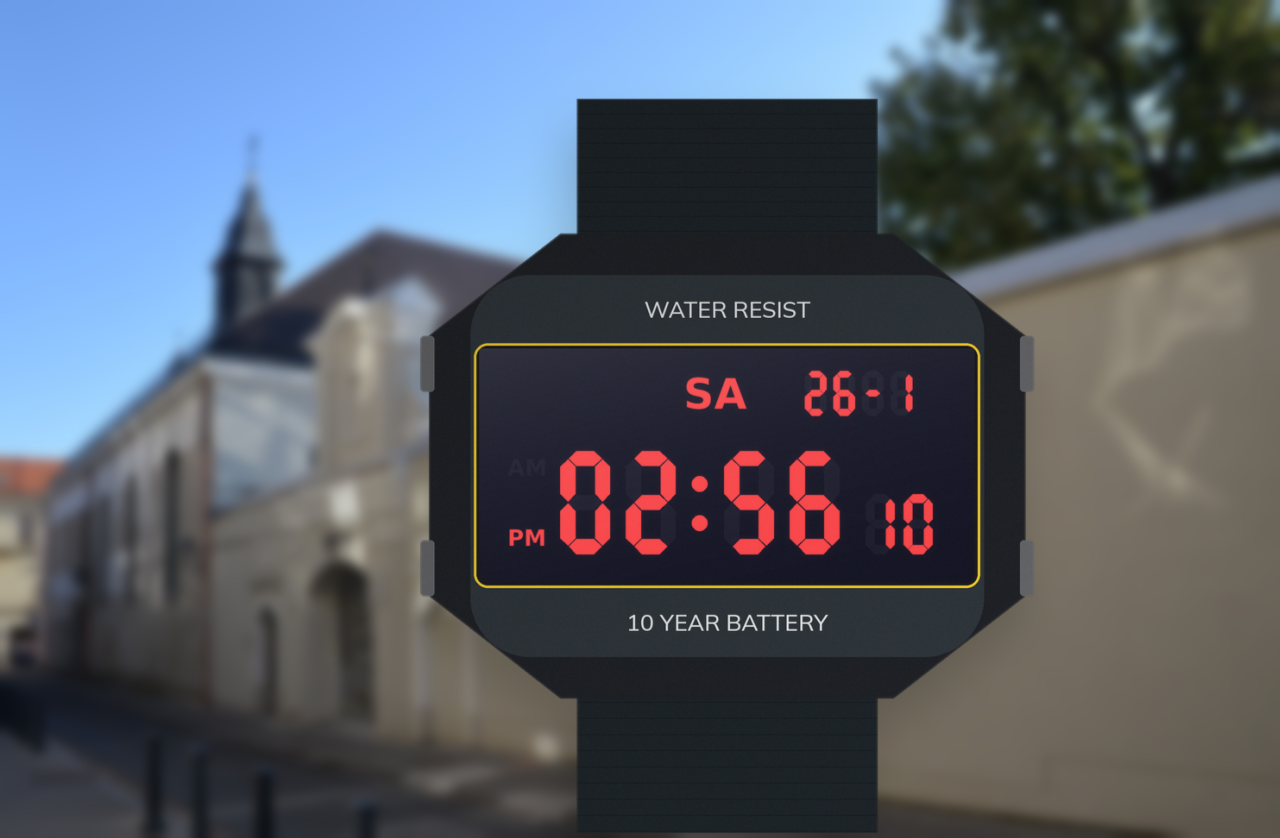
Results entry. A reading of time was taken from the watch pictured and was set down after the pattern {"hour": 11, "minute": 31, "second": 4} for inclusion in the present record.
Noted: {"hour": 2, "minute": 56, "second": 10}
